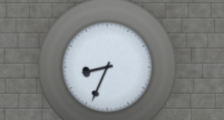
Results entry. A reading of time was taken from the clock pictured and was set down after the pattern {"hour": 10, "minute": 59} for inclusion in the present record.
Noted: {"hour": 8, "minute": 34}
